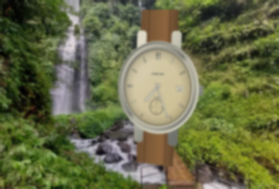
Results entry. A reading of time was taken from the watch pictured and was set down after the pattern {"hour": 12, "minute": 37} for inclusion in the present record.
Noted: {"hour": 7, "minute": 26}
